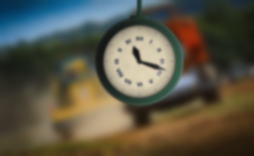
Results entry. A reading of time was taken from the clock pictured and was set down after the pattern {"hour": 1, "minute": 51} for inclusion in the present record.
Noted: {"hour": 11, "minute": 18}
